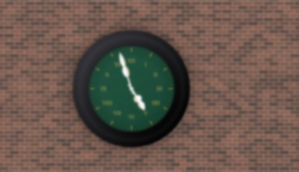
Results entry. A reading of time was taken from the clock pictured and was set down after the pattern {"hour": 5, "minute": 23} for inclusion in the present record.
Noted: {"hour": 4, "minute": 57}
